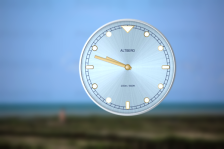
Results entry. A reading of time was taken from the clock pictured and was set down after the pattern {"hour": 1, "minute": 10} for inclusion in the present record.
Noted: {"hour": 9, "minute": 48}
